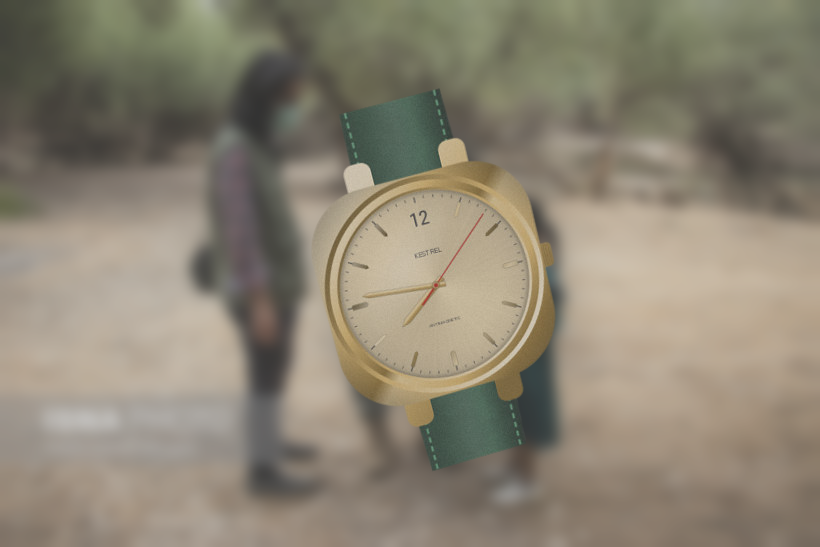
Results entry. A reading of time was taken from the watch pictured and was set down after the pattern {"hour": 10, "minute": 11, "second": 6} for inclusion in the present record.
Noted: {"hour": 7, "minute": 46, "second": 8}
